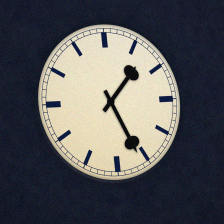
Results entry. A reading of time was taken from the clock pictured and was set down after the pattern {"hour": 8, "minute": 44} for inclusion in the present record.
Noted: {"hour": 1, "minute": 26}
